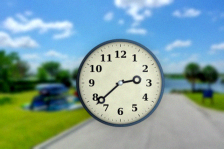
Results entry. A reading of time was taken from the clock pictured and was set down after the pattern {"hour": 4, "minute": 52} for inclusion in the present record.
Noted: {"hour": 2, "minute": 38}
